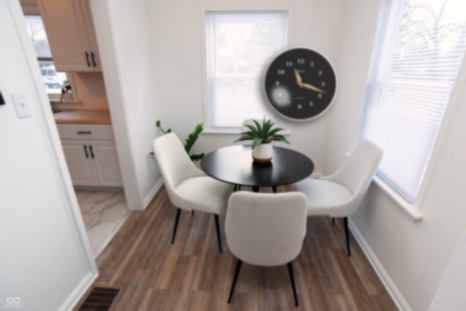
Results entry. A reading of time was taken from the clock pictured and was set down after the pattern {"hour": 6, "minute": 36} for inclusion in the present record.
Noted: {"hour": 11, "minute": 18}
